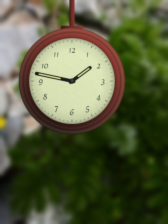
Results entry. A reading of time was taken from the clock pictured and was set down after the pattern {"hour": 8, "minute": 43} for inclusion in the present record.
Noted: {"hour": 1, "minute": 47}
